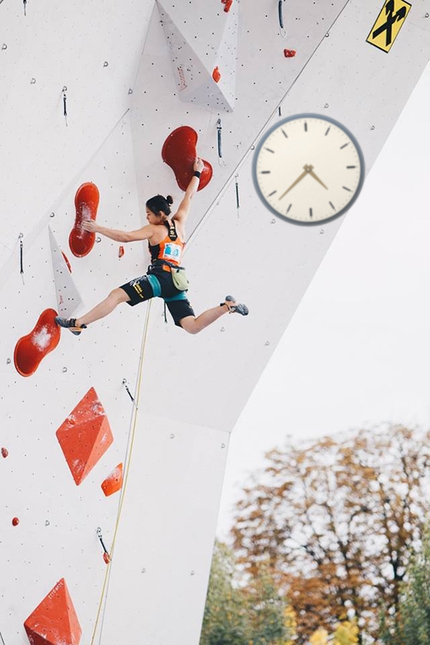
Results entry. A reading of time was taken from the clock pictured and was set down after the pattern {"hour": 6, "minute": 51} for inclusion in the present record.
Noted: {"hour": 4, "minute": 38}
